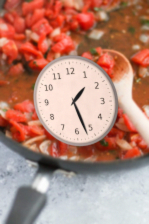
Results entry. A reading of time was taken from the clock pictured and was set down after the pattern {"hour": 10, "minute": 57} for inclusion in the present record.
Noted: {"hour": 1, "minute": 27}
